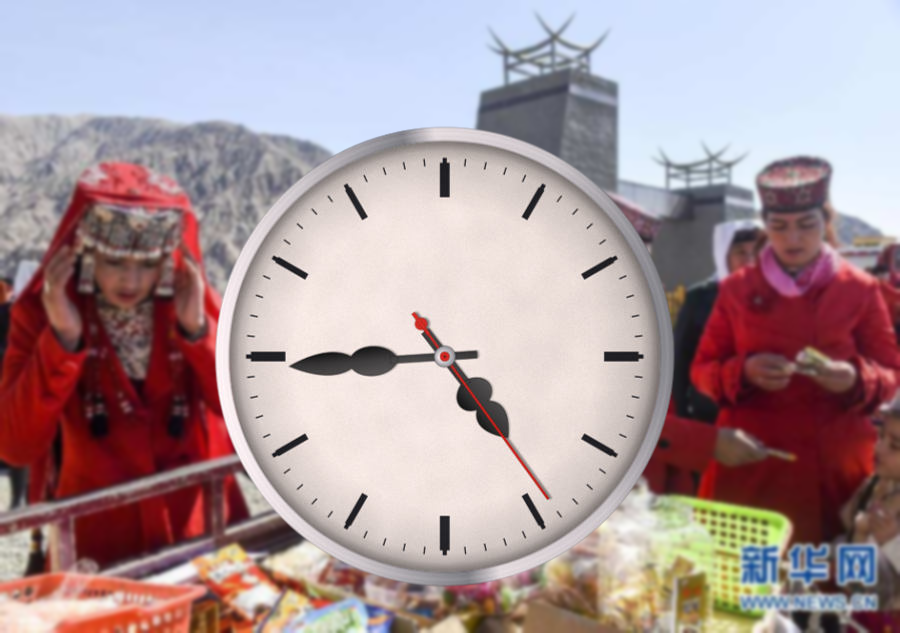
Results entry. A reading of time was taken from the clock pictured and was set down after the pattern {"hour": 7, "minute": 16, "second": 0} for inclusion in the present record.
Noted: {"hour": 4, "minute": 44, "second": 24}
